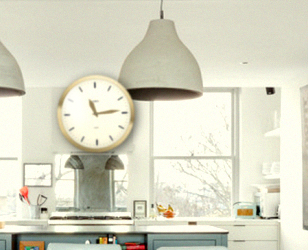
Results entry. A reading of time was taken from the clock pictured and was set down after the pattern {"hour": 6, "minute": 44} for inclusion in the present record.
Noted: {"hour": 11, "minute": 14}
